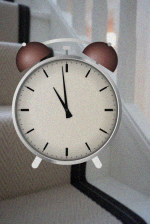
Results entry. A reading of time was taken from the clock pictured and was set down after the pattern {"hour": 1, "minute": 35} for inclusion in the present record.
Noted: {"hour": 10, "minute": 59}
